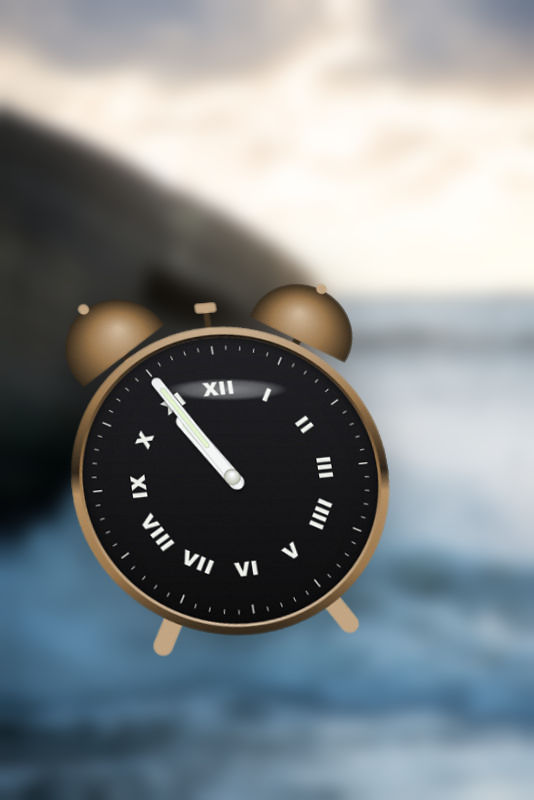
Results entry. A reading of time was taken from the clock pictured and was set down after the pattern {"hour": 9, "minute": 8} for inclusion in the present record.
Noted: {"hour": 10, "minute": 55}
